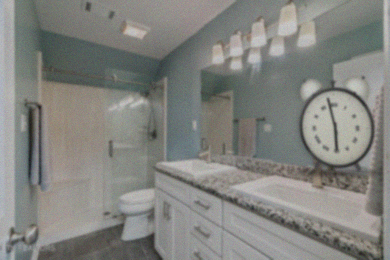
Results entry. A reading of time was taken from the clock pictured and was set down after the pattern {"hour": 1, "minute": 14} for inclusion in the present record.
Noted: {"hour": 5, "minute": 58}
